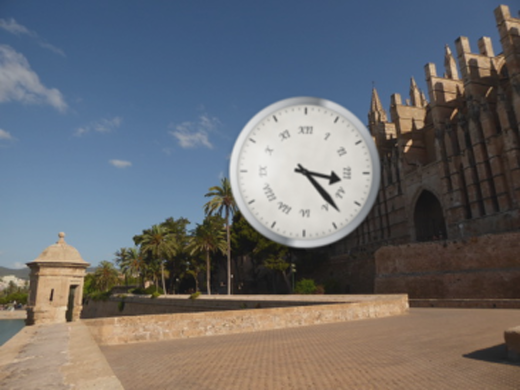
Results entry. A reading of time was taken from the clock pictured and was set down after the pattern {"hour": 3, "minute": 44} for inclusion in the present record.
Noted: {"hour": 3, "minute": 23}
